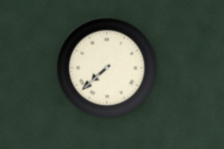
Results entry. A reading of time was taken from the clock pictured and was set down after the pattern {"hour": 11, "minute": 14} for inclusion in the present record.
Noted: {"hour": 7, "minute": 38}
